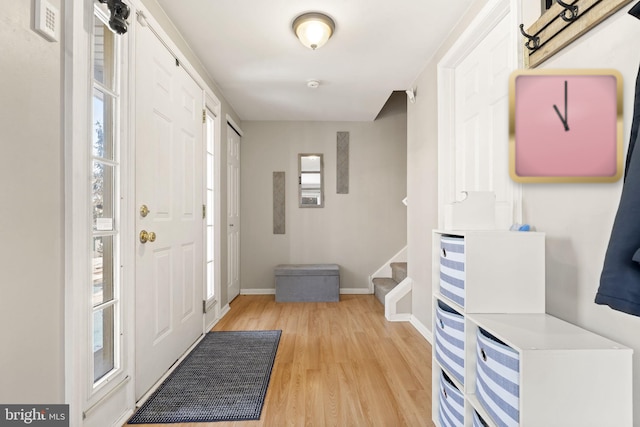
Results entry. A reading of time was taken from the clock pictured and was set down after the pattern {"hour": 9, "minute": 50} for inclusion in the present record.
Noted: {"hour": 11, "minute": 0}
